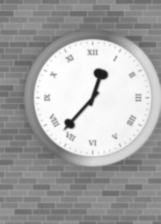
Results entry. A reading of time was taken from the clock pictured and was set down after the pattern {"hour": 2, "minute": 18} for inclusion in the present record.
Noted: {"hour": 12, "minute": 37}
